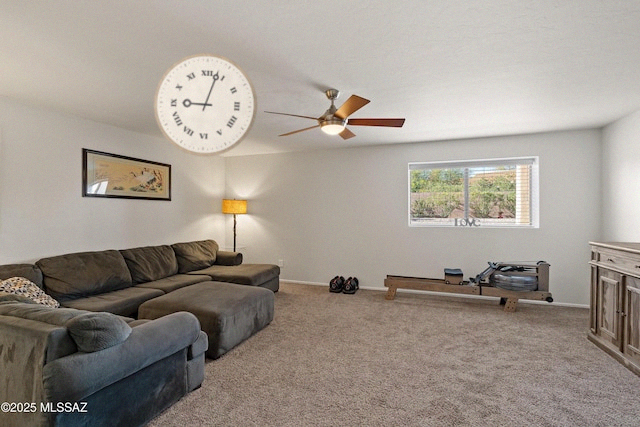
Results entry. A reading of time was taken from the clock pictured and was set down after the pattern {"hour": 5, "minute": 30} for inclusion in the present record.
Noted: {"hour": 9, "minute": 3}
